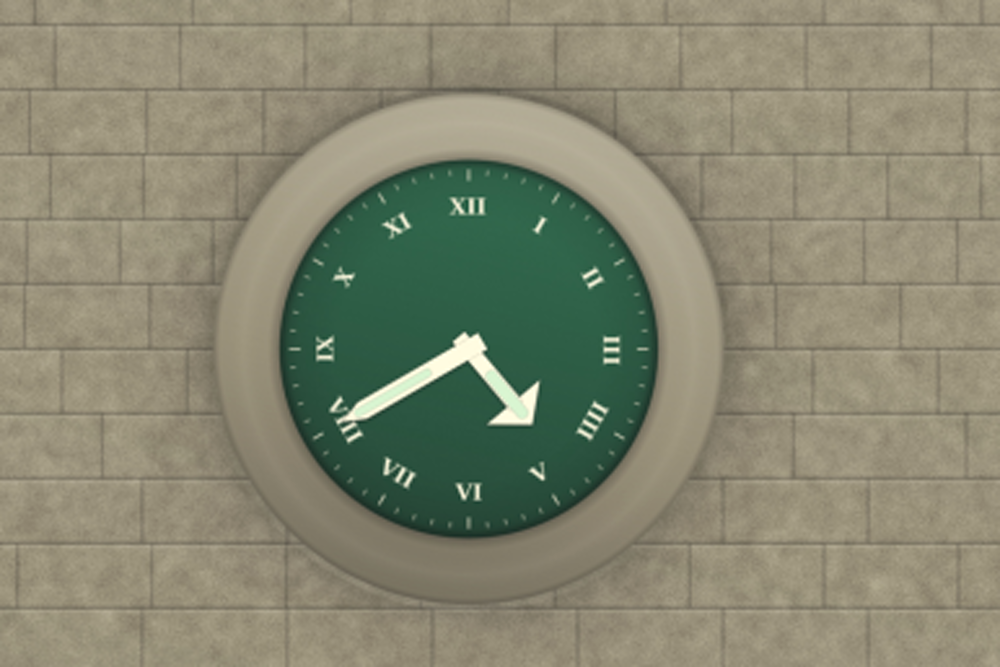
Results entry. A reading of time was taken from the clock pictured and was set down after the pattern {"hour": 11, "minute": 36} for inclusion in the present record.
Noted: {"hour": 4, "minute": 40}
